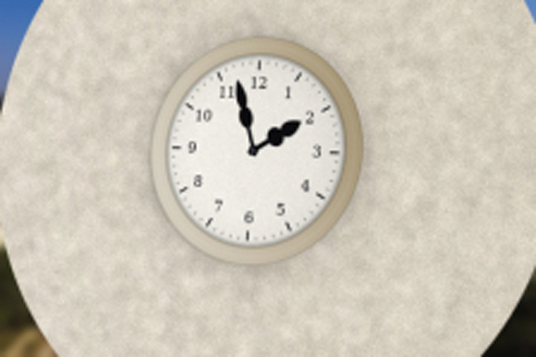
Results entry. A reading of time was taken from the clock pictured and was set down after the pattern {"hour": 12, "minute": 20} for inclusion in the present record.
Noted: {"hour": 1, "minute": 57}
